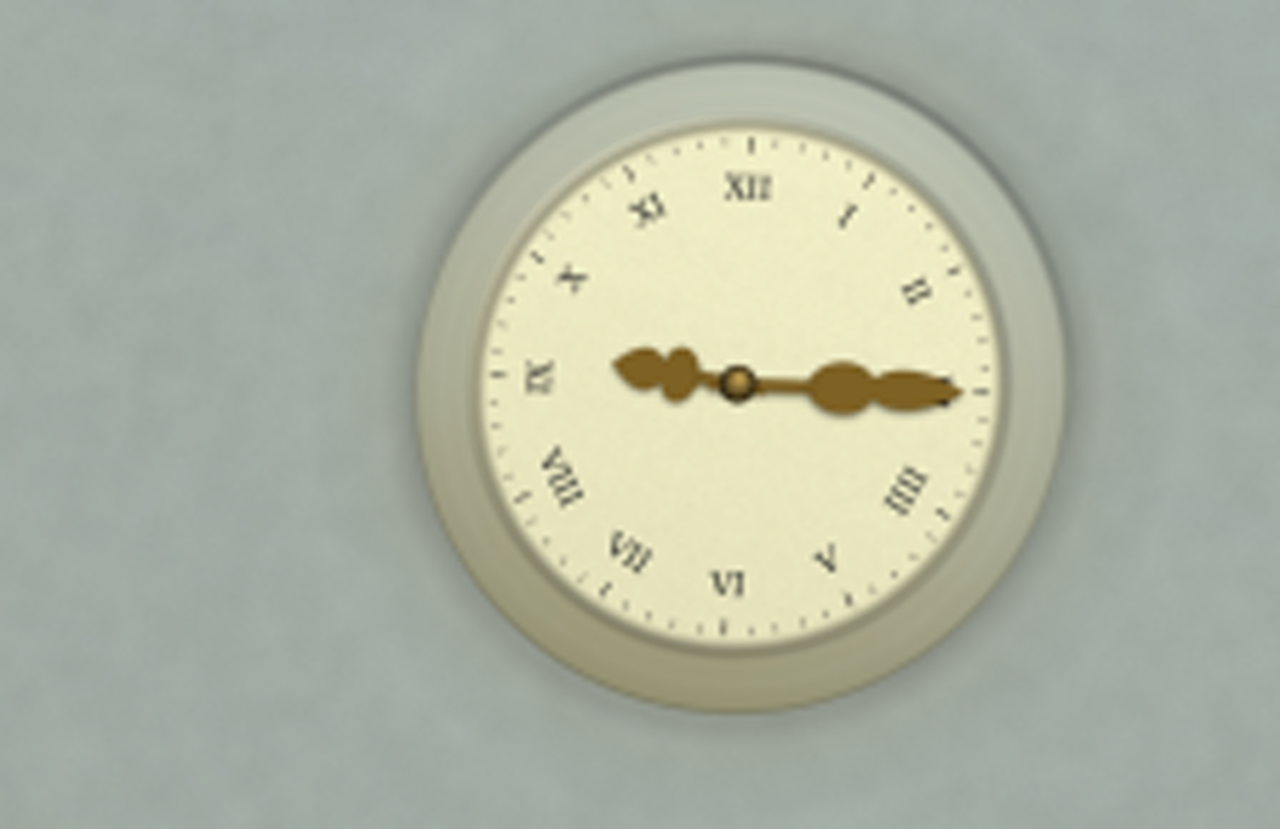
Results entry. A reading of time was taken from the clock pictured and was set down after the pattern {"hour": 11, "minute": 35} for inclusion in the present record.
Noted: {"hour": 9, "minute": 15}
